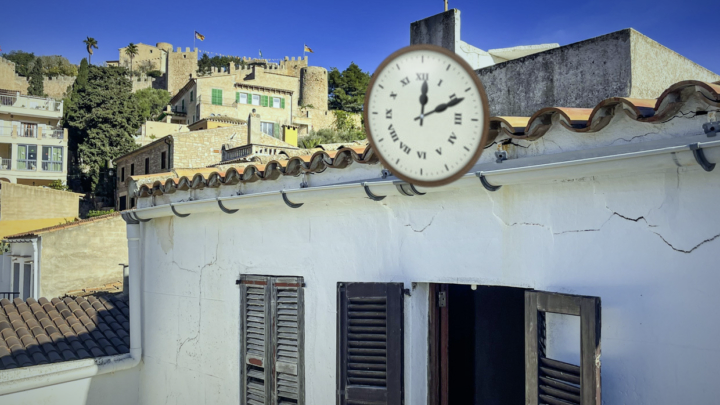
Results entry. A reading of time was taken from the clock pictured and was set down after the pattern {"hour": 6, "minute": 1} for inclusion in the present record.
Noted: {"hour": 12, "minute": 11}
